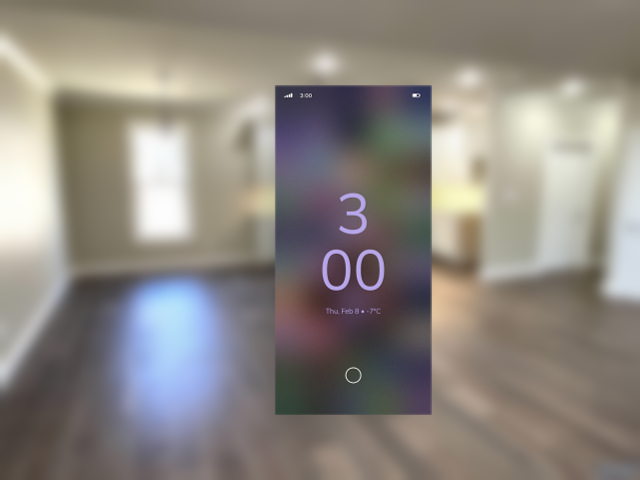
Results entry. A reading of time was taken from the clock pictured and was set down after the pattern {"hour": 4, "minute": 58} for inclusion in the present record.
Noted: {"hour": 3, "minute": 0}
